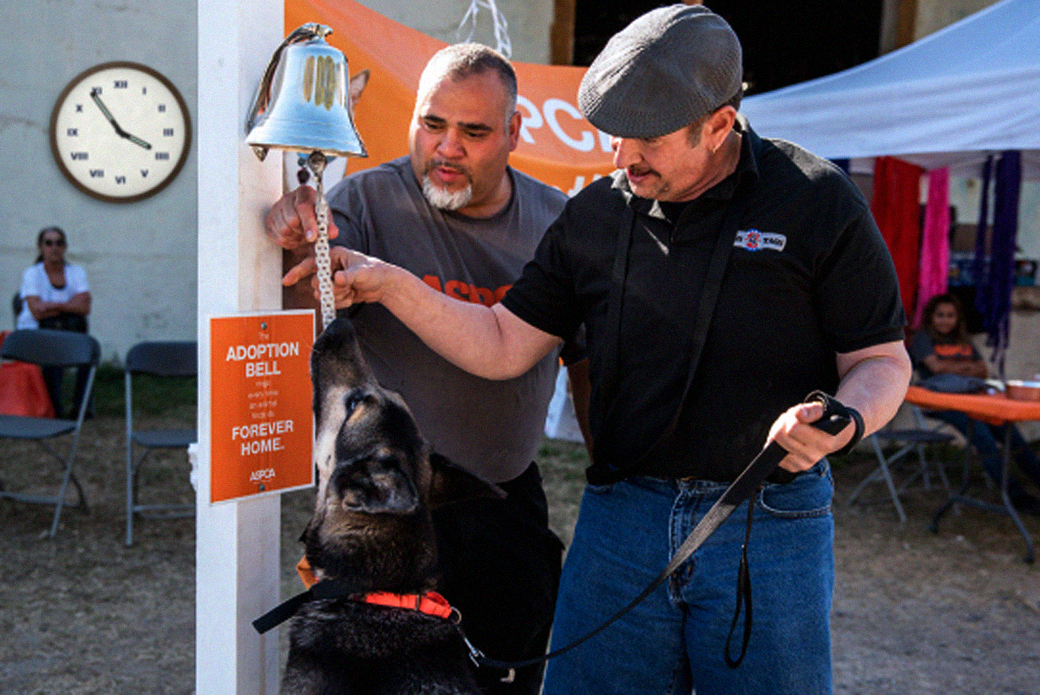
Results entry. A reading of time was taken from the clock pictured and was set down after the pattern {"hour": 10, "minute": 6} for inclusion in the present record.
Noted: {"hour": 3, "minute": 54}
